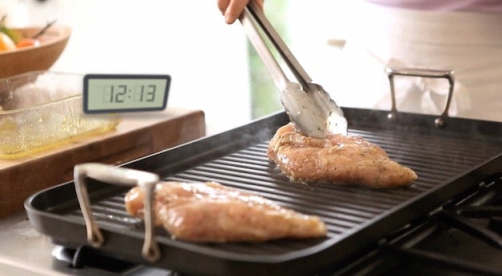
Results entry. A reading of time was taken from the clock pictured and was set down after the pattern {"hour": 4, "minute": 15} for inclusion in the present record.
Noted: {"hour": 12, "minute": 13}
